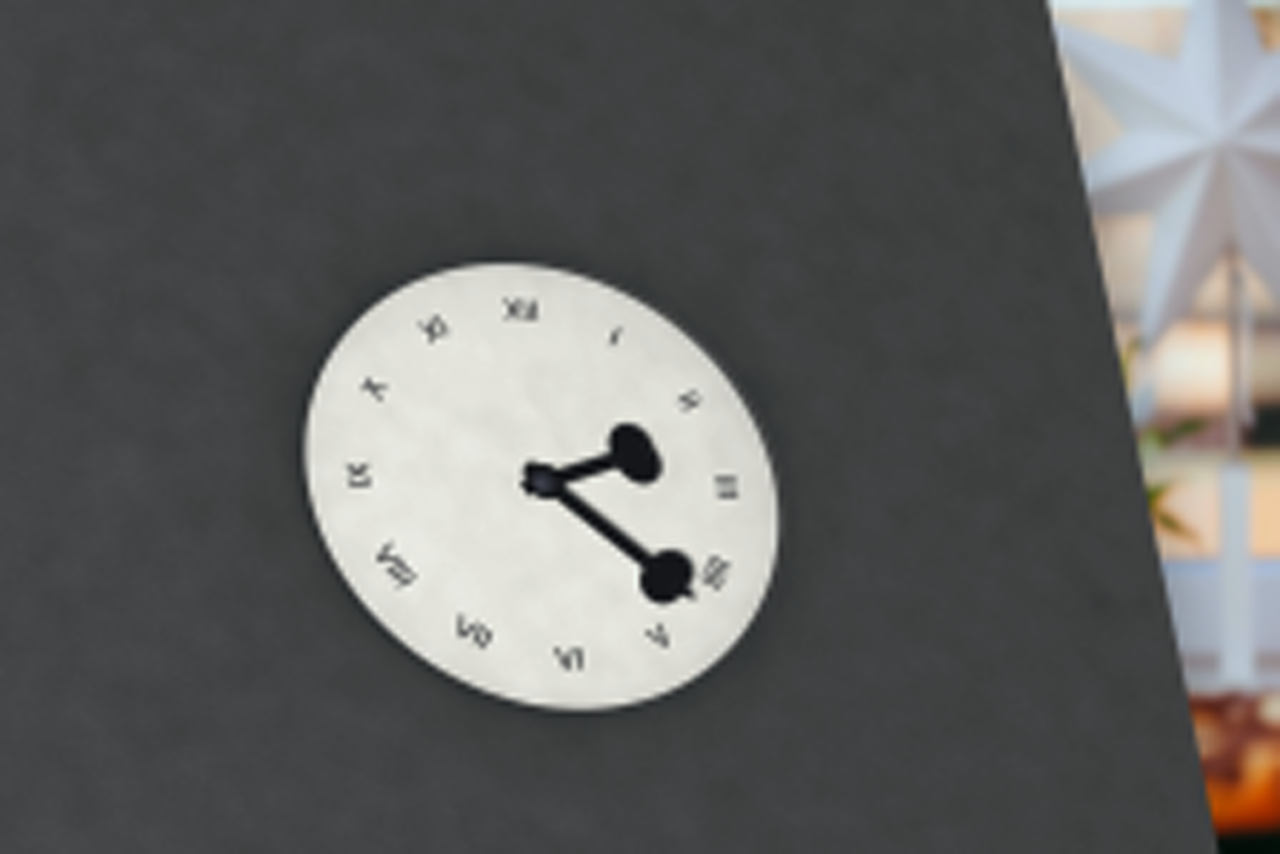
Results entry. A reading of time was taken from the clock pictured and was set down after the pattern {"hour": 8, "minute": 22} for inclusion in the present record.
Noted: {"hour": 2, "minute": 22}
